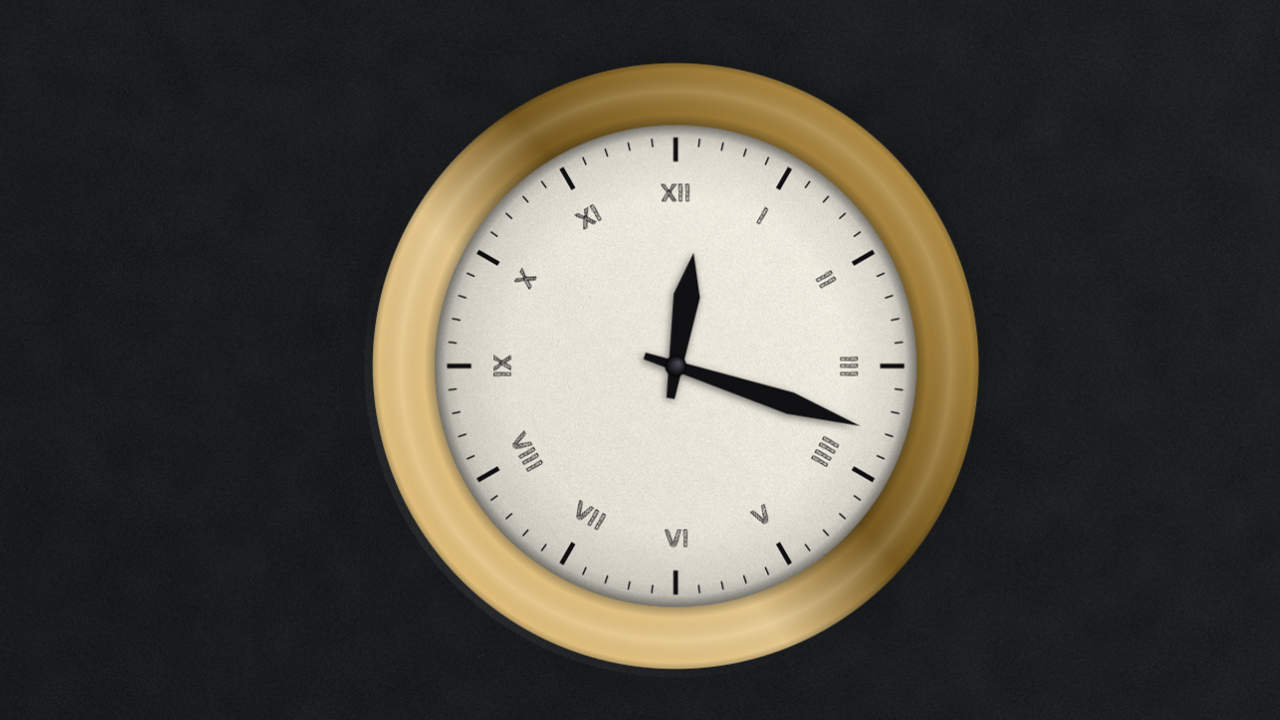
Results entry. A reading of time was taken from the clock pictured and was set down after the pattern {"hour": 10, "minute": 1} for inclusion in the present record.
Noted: {"hour": 12, "minute": 18}
